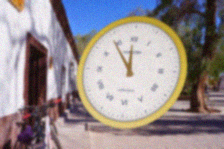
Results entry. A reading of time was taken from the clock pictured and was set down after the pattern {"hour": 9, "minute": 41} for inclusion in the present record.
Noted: {"hour": 11, "minute": 54}
